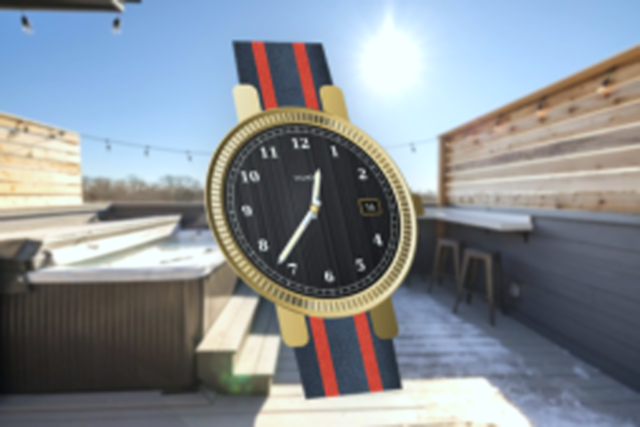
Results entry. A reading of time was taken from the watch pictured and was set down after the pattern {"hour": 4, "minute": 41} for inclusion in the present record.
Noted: {"hour": 12, "minute": 37}
